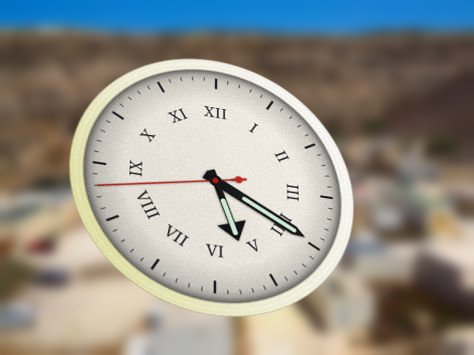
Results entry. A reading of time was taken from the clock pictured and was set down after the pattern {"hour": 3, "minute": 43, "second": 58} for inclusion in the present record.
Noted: {"hour": 5, "minute": 19, "second": 43}
